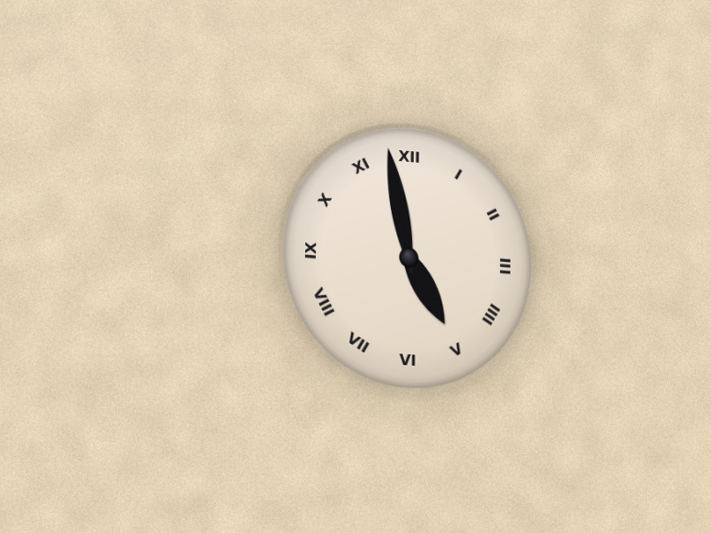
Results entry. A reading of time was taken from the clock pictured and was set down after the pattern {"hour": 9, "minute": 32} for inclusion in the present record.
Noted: {"hour": 4, "minute": 58}
